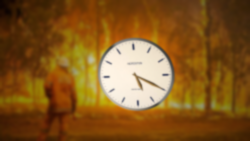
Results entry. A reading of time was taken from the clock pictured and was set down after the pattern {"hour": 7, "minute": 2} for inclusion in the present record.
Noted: {"hour": 5, "minute": 20}
